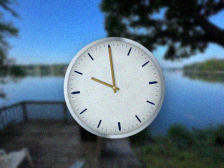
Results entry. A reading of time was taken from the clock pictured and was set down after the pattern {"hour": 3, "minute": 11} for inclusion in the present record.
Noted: {"hour": 10, "minute": 0}
